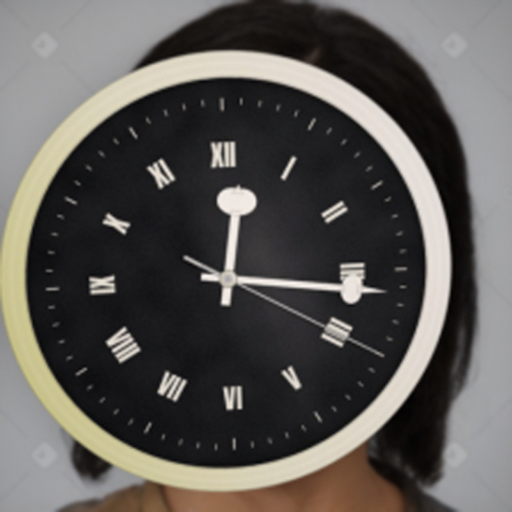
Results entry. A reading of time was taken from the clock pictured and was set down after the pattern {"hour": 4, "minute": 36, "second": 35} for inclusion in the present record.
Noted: {"hour": 12, "minute": 16, "second": 20}
